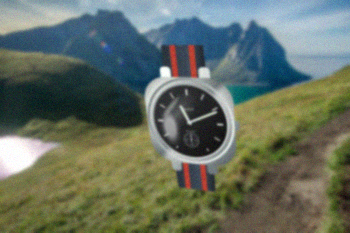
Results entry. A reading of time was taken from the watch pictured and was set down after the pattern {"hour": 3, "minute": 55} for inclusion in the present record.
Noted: {"hour": 11, "minute": 11}
